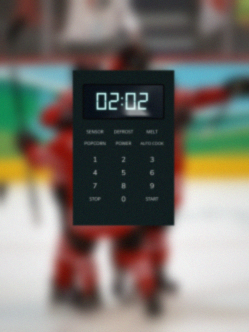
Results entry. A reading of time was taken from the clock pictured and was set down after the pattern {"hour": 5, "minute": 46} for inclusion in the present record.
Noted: {"hour": 2, "minute": 2}
